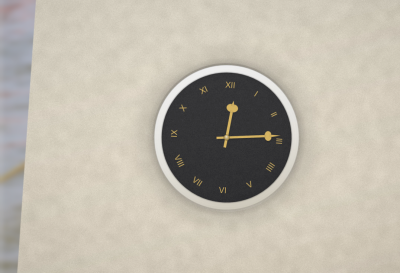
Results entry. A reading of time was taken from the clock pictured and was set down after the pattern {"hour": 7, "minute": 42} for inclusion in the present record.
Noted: {"hour": 12, "minute": 14}
